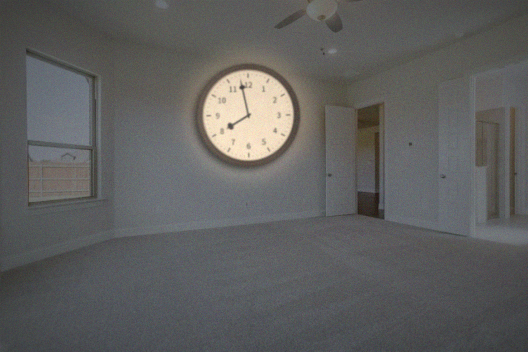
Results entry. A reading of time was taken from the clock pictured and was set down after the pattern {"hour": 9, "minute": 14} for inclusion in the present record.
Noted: {"hour": 7, "minute": 58}
